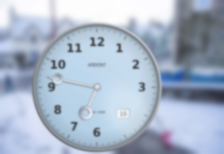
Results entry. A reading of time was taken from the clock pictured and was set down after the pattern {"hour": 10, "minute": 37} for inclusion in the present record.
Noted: {"hour": 6, "minute": 47}
